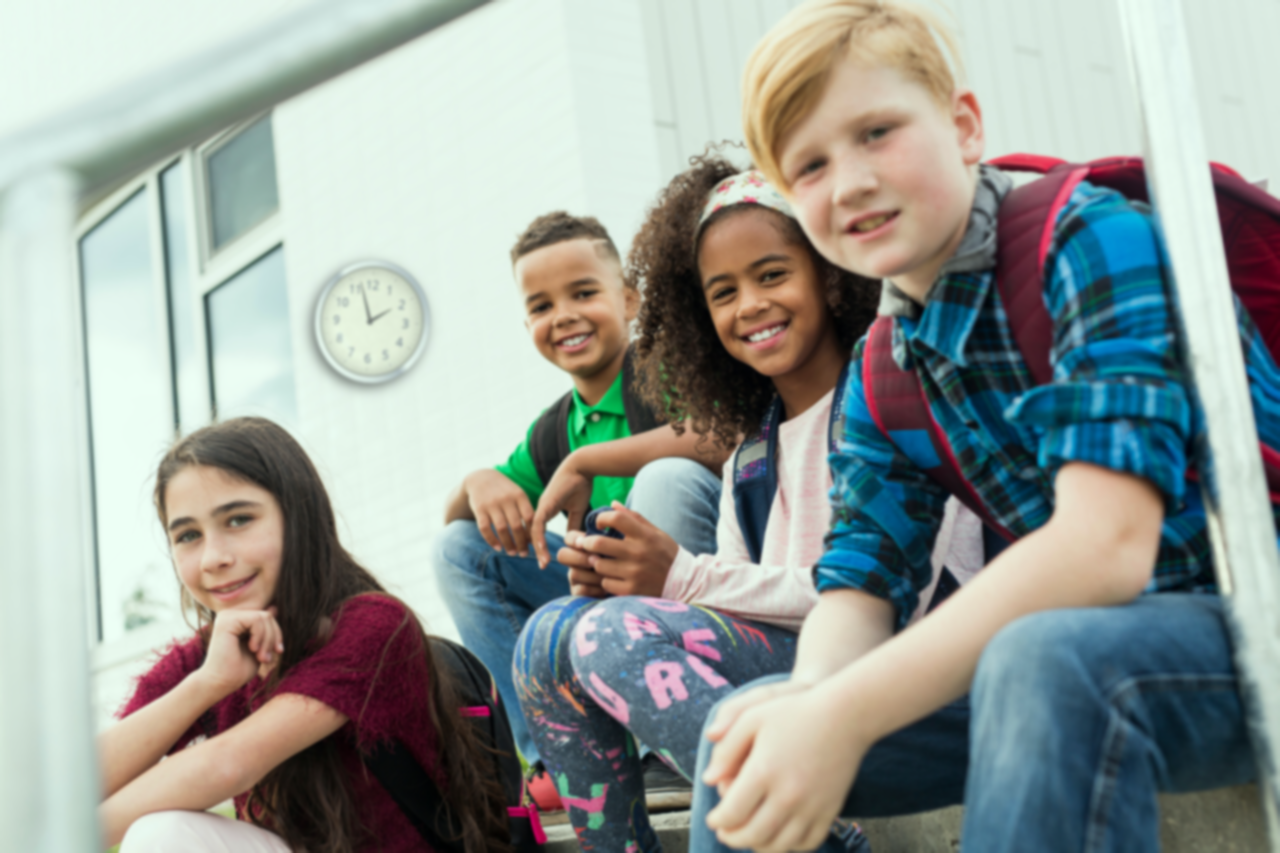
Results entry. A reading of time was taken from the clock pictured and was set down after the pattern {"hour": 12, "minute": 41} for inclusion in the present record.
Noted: {"hour": 1, "minute": 57}
